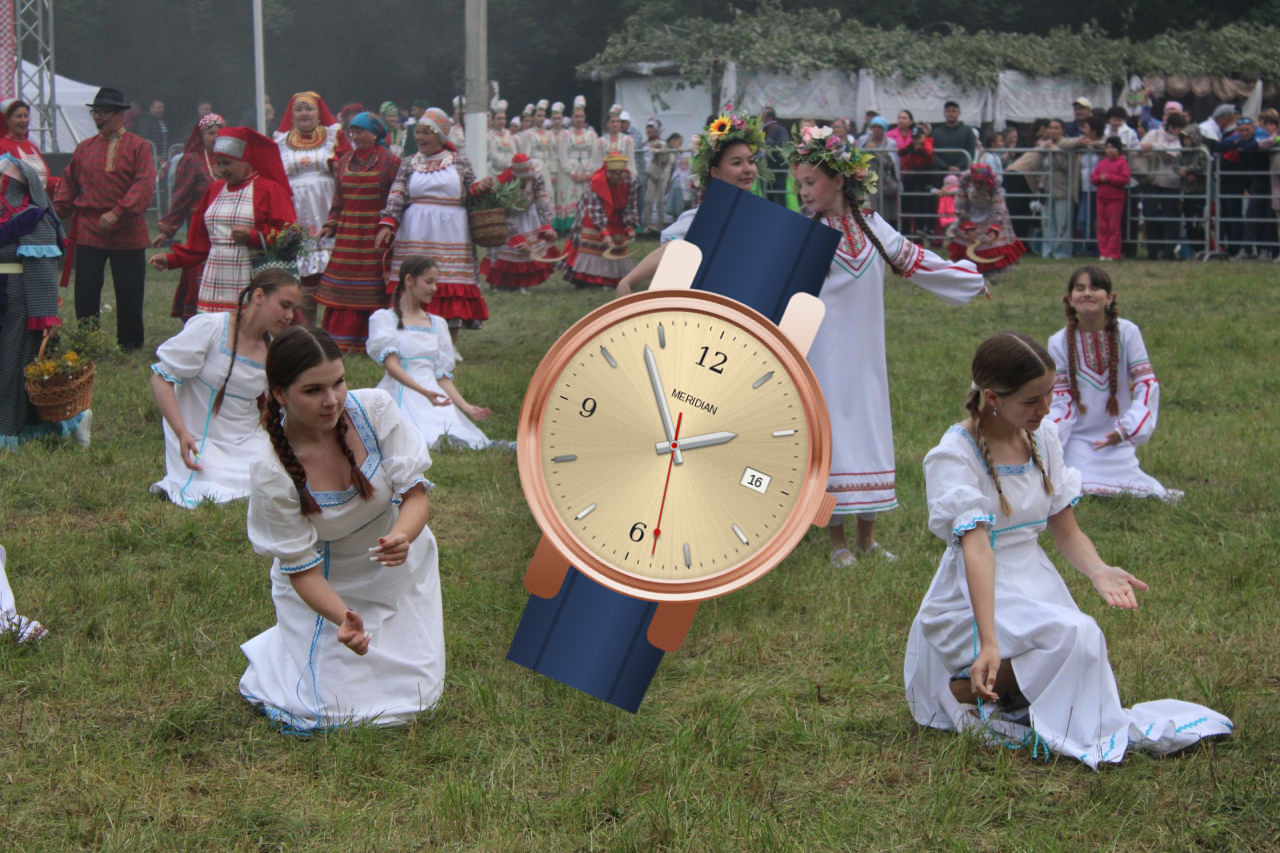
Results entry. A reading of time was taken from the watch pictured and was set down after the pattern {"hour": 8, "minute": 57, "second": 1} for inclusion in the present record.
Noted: {"hour": 1, "minute": 53, "second": 28}
